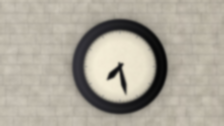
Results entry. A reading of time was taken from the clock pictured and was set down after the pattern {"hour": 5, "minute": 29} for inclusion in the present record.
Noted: {"hour": 7, "minute": 28}
